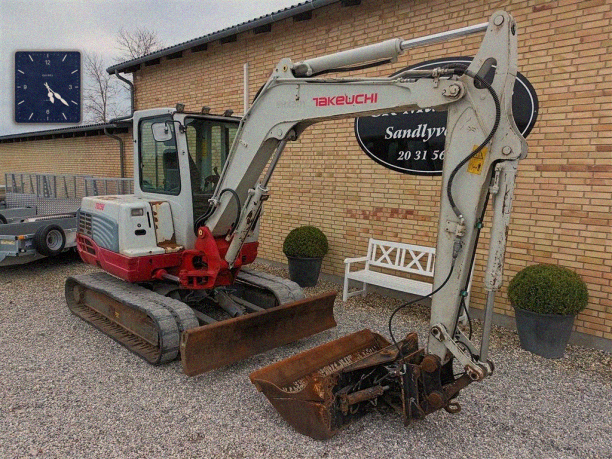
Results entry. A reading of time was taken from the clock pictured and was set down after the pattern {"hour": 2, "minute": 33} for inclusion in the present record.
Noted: {"hour": 5, "minute": 22}
